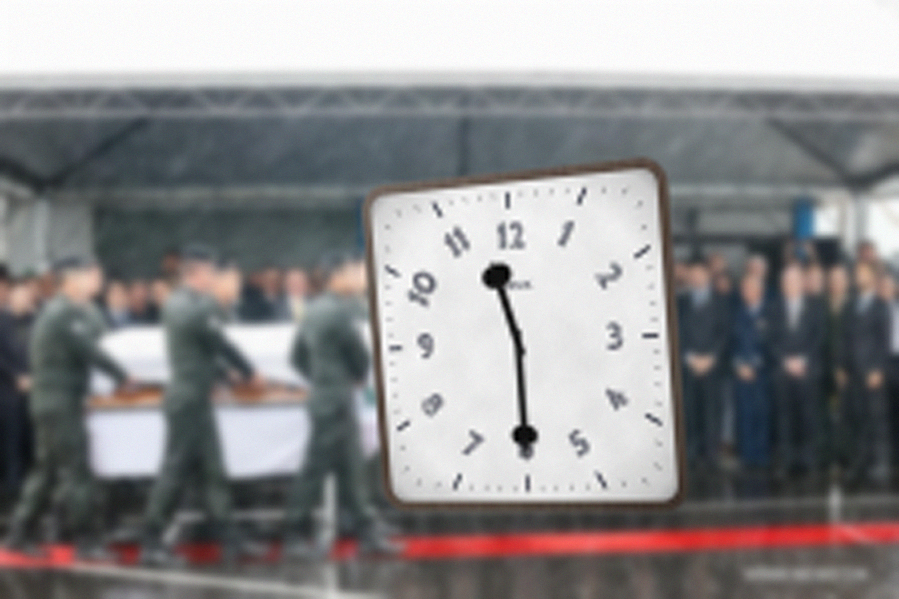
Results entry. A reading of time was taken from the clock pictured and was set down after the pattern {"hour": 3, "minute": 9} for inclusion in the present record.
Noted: {"hour": 11, "minute": 30}
